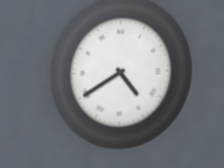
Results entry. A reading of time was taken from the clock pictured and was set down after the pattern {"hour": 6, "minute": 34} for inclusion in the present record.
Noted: {"hour": 4, "minute": 40}
